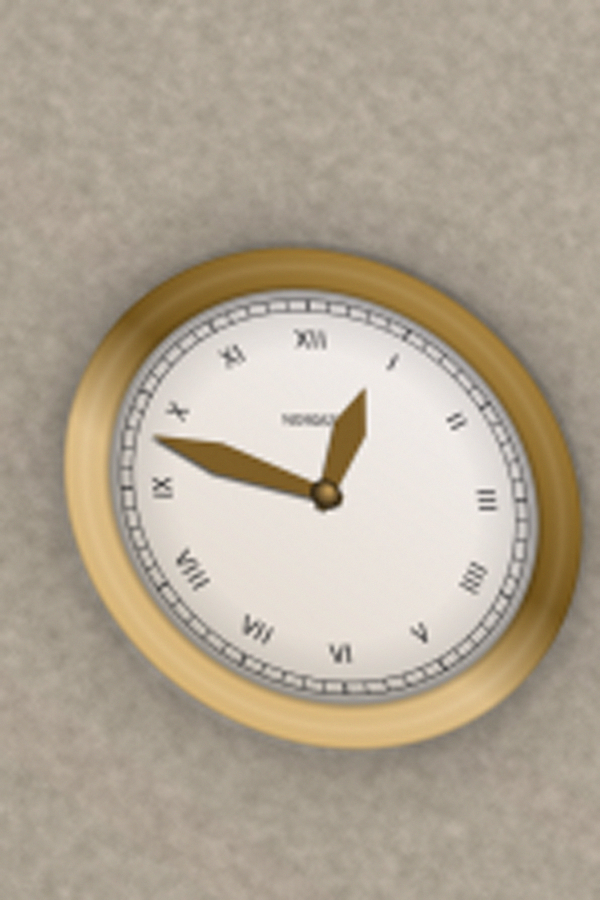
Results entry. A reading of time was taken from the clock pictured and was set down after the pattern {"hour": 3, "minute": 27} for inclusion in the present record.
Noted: {"hour": 12, "minute": 48}
